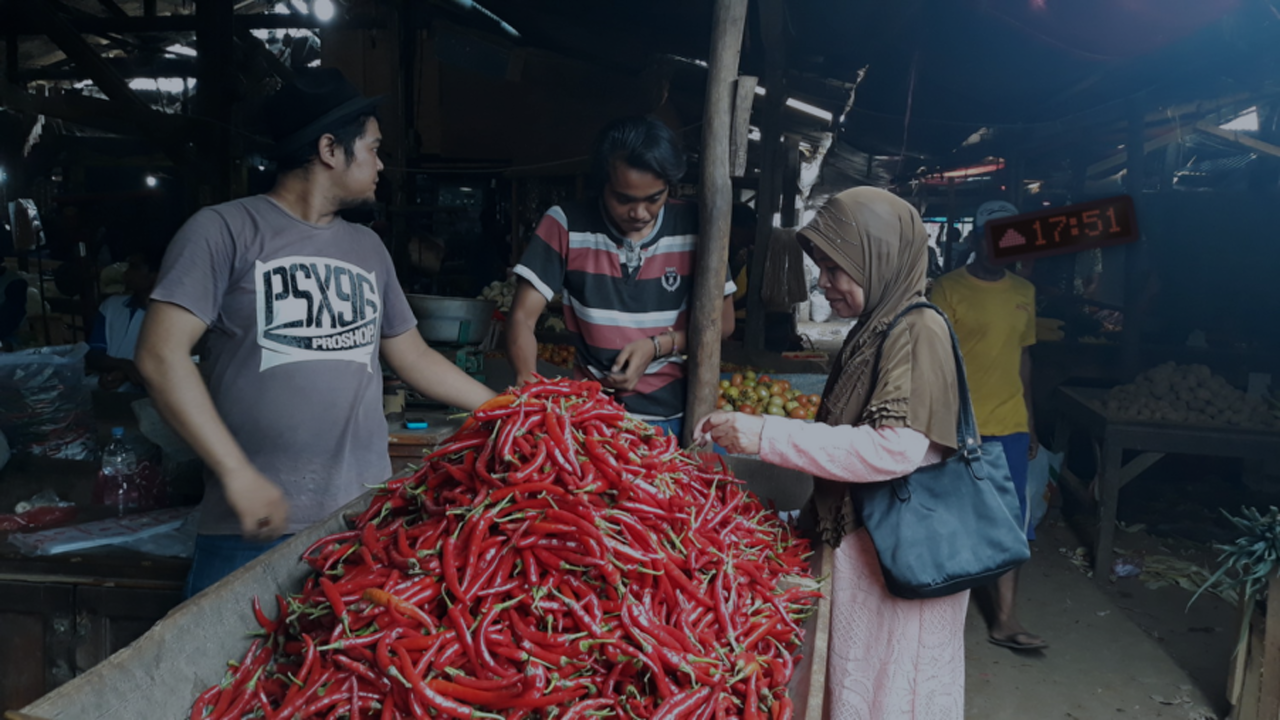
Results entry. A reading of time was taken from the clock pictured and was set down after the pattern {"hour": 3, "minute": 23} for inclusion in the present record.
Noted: {"hour": 17, "minute": 51}
